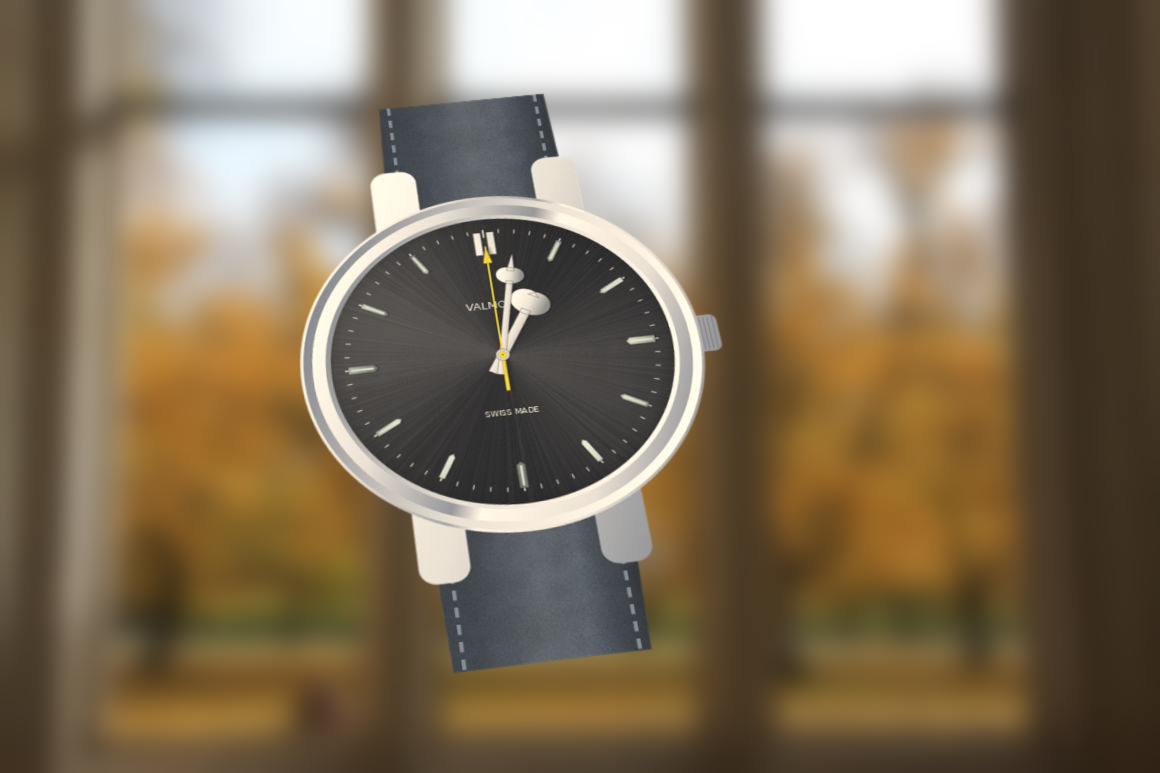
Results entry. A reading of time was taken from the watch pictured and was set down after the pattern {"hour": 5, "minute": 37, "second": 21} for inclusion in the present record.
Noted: {"hour": 1, "minute": 2, "second": 0}
